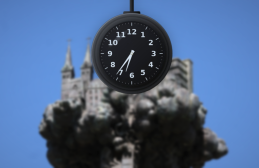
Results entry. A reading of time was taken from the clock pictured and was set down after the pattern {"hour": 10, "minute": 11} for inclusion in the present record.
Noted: {"hour": 6, "minute": 36}
